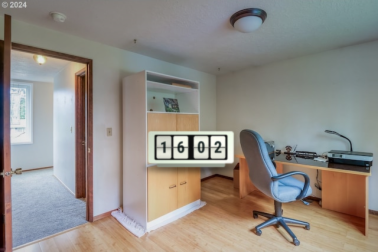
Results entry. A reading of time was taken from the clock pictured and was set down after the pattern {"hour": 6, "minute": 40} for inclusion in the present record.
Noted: {"hour": 16, "minute": 2}
